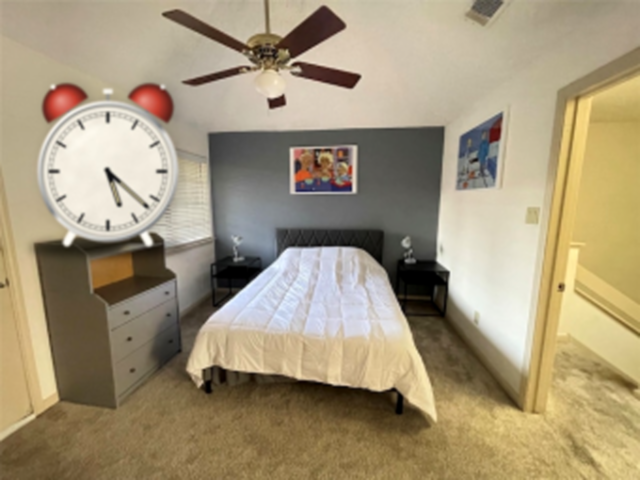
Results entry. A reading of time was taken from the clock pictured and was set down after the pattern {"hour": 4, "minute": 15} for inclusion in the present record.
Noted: {"hour": 5, "minute": 22}
